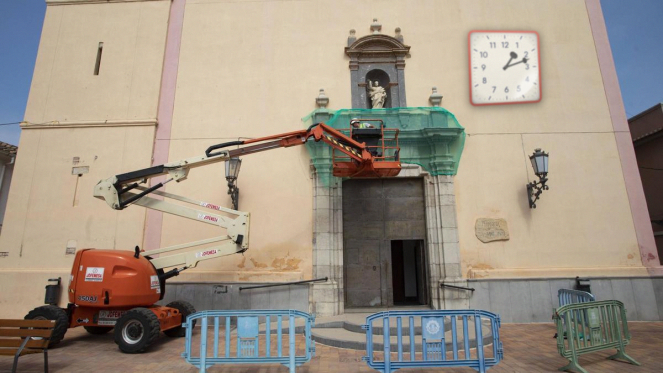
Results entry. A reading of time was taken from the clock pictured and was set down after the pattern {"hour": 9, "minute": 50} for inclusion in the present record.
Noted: {"hour": 1, "minute": 12}
